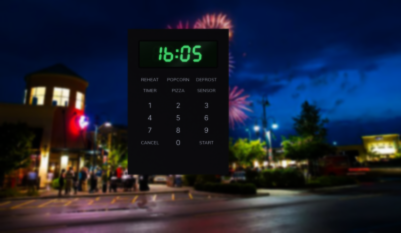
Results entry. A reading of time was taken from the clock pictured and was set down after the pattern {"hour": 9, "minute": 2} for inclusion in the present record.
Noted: {"hour": 16, "minute": 5}
